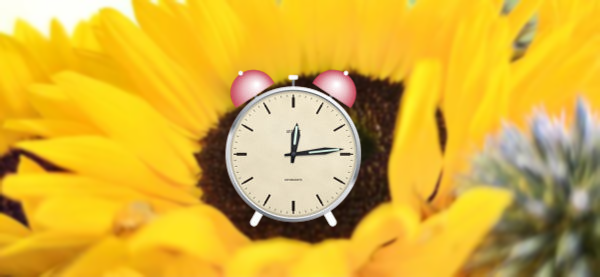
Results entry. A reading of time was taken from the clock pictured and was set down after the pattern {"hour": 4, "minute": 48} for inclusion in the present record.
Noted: {"hour": 12, "minute": 14}
